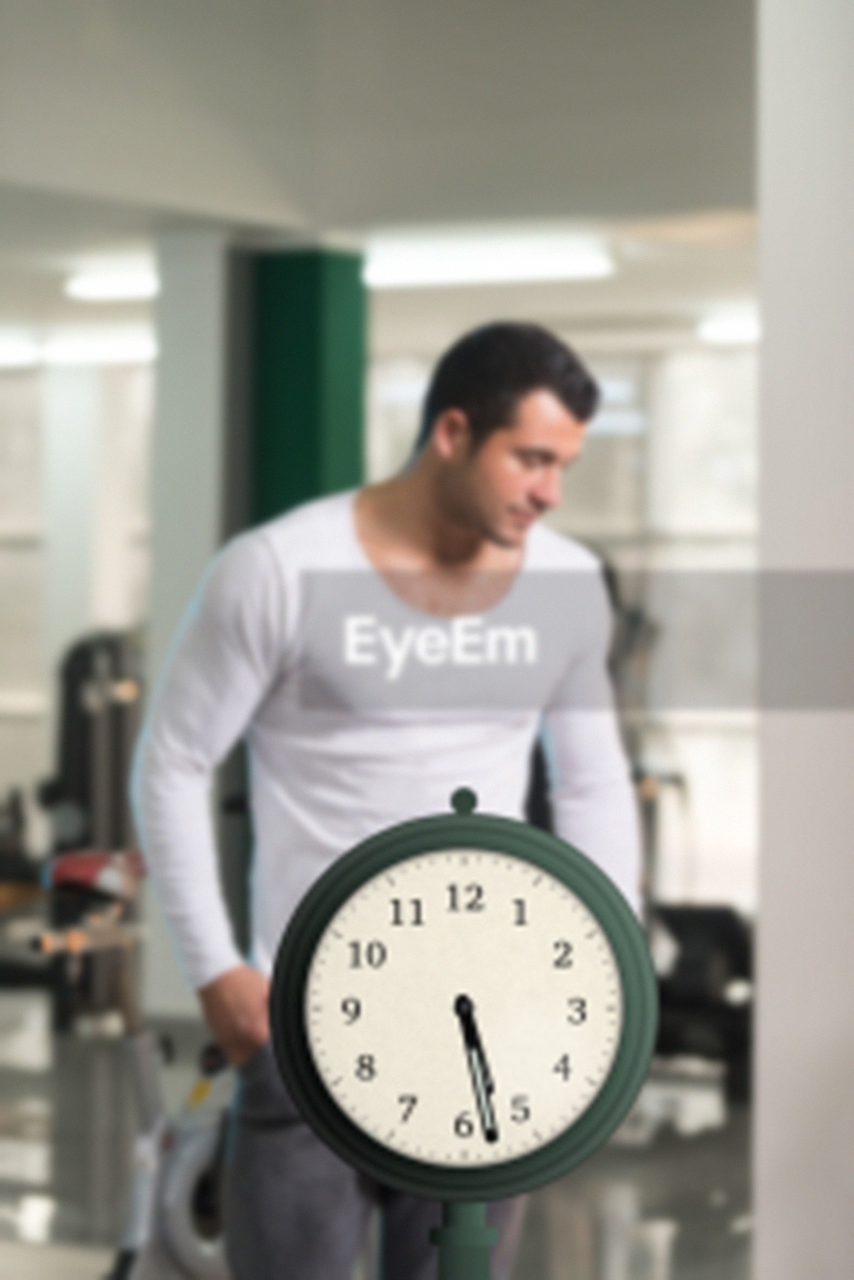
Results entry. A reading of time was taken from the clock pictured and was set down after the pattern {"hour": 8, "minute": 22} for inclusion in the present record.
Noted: {"hour": 5, "minute": 28}
